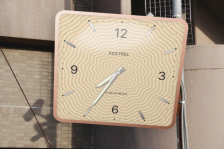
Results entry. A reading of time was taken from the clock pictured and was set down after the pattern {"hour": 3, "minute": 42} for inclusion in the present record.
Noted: {"hour": 7, "minute": 35}
